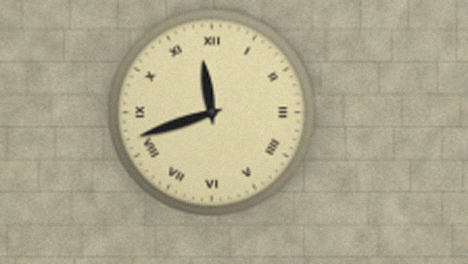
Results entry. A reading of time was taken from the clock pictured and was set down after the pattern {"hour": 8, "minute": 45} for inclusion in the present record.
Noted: {"hour": 11, "minute": 42}
